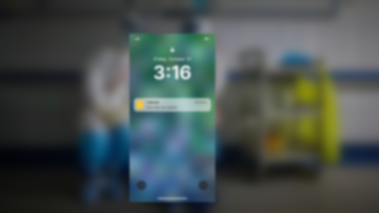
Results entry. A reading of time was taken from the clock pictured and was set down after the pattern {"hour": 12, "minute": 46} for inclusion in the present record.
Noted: {"hour": 3, "minute": 16}
